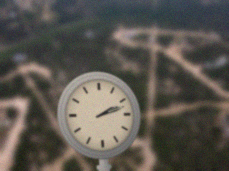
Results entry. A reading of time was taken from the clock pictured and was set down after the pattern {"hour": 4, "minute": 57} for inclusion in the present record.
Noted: {"hour": 2, "minute": 12}
